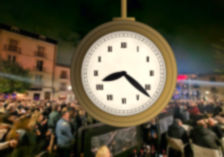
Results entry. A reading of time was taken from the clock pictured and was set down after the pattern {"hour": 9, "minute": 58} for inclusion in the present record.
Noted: {"hour": 8, "minute": 22}
